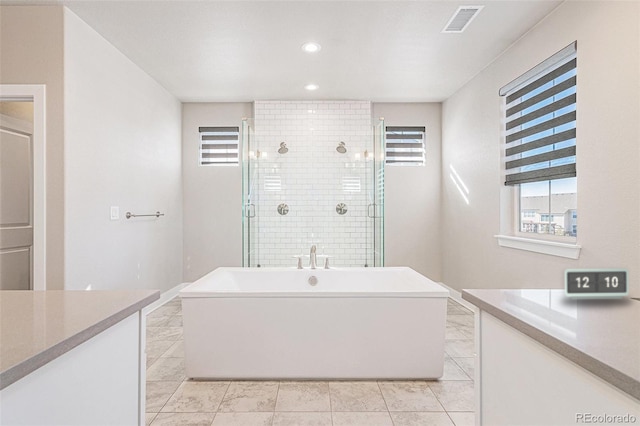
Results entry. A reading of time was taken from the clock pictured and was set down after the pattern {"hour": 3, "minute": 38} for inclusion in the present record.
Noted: {"hour": 12, "minute": 10}
